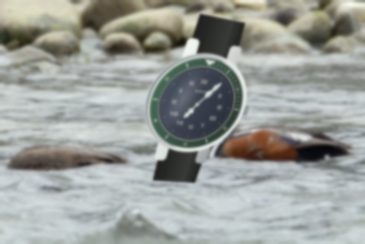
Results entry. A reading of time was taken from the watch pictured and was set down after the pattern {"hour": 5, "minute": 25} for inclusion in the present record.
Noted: {"hour": 7, "minute": 6}
